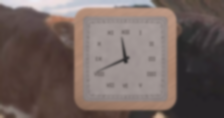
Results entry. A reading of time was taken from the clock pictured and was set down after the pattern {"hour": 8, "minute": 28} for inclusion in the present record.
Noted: {"hour": 11, "minute": 41}
